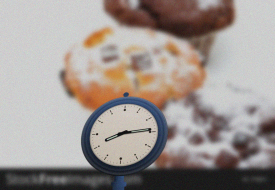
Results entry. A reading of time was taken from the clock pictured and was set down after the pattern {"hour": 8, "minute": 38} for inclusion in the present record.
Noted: {"hour": 8, "minute": 14}
